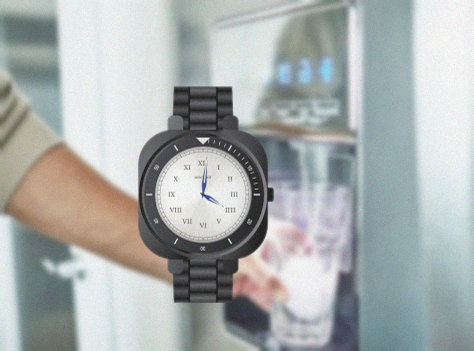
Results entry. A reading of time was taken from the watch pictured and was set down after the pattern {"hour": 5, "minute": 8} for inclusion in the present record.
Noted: {"hour": 4, "minute": 1}
